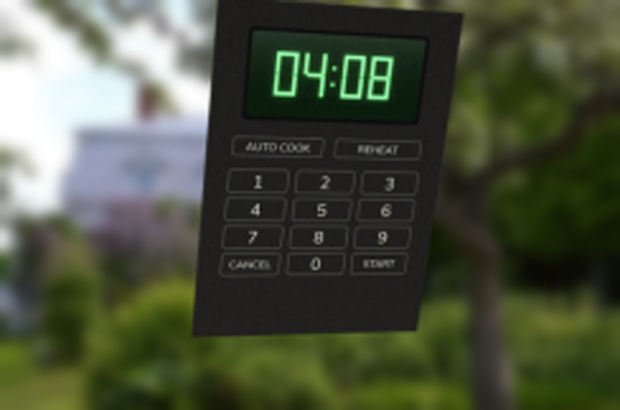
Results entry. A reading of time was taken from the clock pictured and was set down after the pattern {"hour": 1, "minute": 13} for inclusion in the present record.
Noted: {"hour": 4, "minute": 8}
